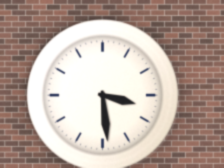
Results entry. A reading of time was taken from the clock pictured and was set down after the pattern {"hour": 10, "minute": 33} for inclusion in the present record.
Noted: {"hour": 3, "minute": 29}
